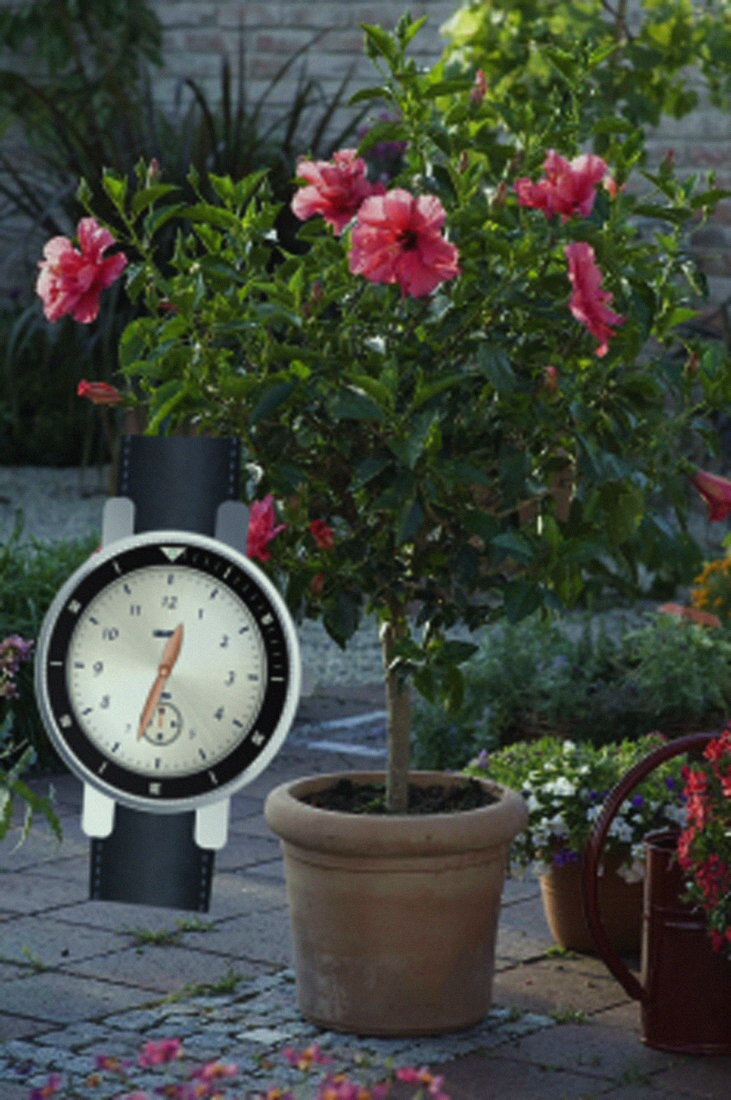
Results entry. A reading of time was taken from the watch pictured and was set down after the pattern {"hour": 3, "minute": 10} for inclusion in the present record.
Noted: {"hour": 12, "minute": 33}
